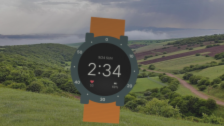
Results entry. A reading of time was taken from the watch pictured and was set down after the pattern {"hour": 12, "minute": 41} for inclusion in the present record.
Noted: {"hour": 2, "minute": 34}
